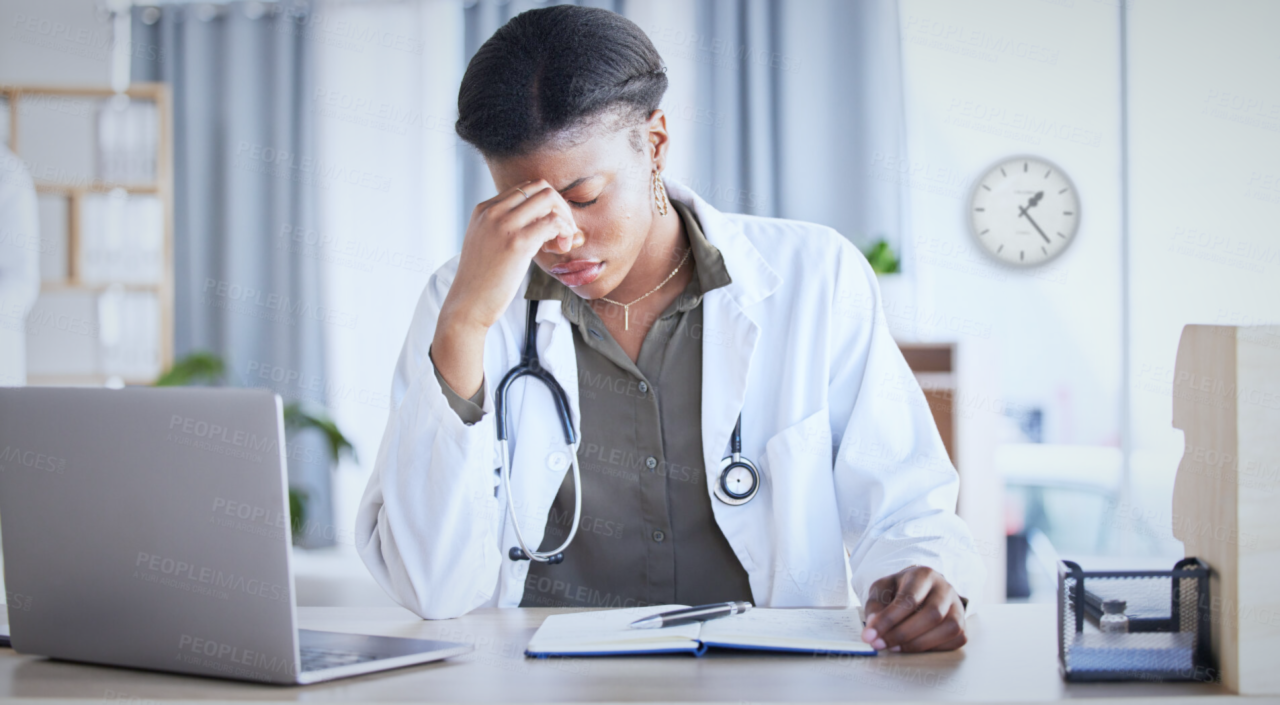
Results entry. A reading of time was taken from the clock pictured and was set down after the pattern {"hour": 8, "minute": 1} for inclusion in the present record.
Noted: {"hour": 1, "minute": 23}
